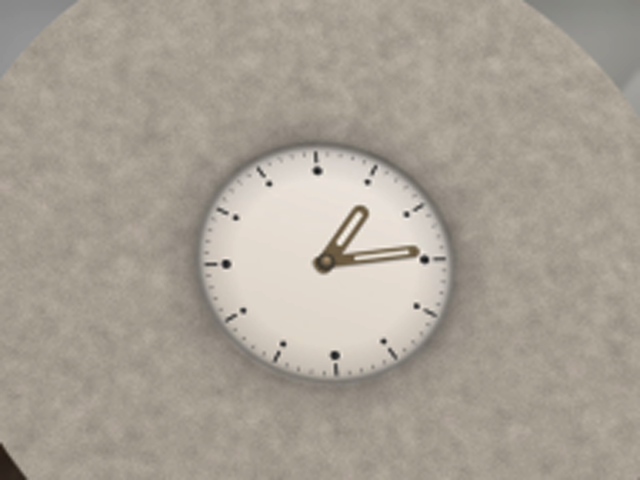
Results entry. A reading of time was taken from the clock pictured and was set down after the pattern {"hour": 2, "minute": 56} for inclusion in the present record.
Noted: {"hour": 1, "minute": 14}
